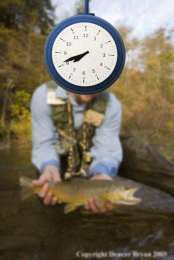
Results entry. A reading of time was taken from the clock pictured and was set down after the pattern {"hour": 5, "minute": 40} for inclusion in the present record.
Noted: {"hour": 7, "minute": 41}
